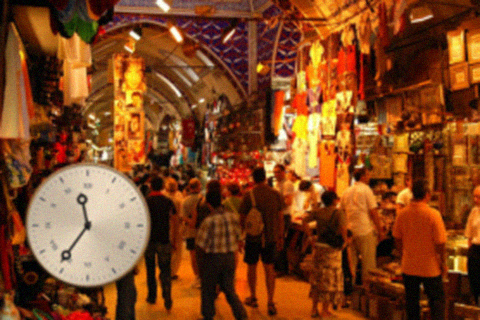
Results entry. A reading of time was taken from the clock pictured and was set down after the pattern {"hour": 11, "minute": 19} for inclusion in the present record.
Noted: {"hour": 11, "minute": 36}
